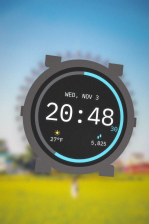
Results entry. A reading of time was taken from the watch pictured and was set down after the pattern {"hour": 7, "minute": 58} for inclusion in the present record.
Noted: {"hour": 20, "minute": 48}
